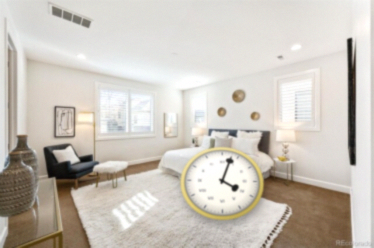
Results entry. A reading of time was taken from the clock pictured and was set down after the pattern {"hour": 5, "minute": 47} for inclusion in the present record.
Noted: {"hour": 4, "minute": 3}
